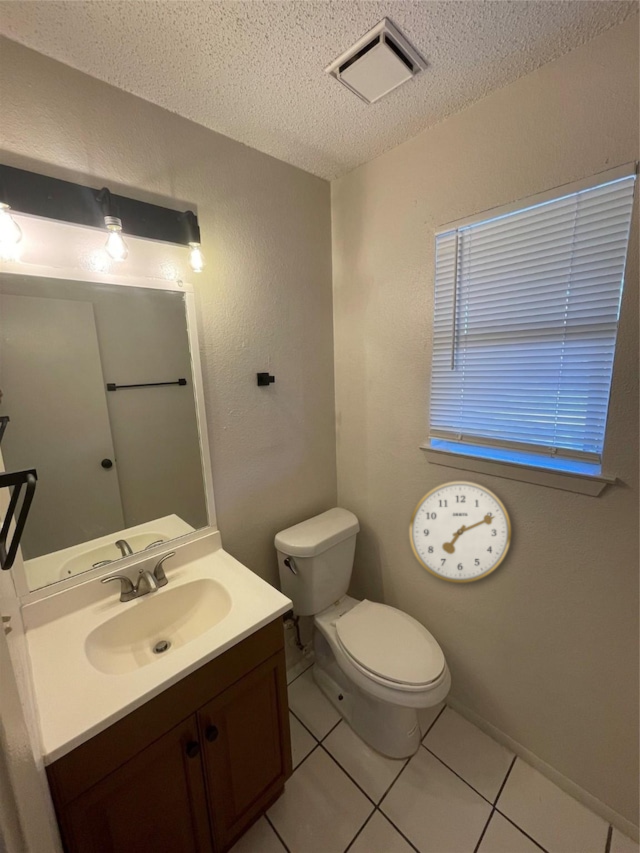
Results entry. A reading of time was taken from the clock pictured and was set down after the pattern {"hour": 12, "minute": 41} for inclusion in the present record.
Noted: {"hour": 7, "minute": 11}
